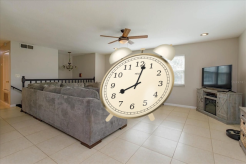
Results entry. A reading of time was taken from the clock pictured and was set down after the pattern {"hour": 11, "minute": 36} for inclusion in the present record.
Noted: {"hour": 8, "minute": 2}
